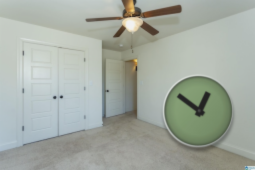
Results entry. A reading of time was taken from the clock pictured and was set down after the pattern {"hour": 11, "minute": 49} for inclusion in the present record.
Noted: {"hour": 12, "minute": 51}
